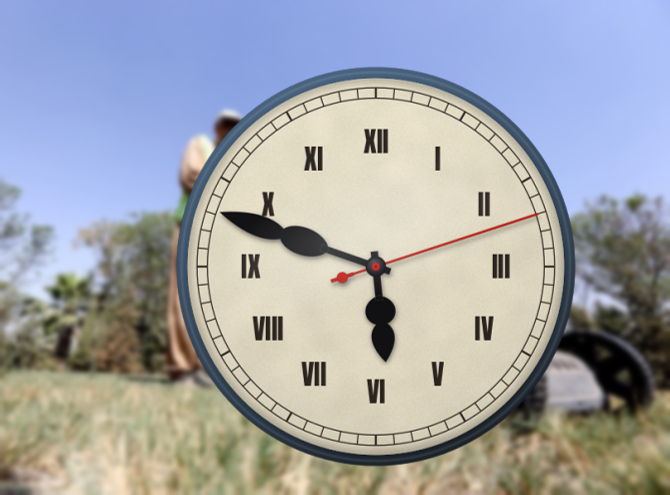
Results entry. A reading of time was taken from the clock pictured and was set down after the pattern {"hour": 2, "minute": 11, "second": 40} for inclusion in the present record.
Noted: {"hour": 5, "minute": 48, "second": 12}
